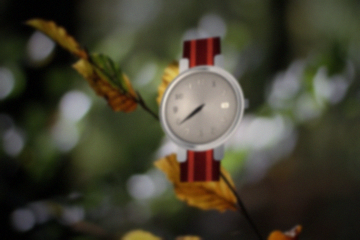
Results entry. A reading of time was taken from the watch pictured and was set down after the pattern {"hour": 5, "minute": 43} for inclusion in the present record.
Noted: {"hour": 7, "minute": 39}
